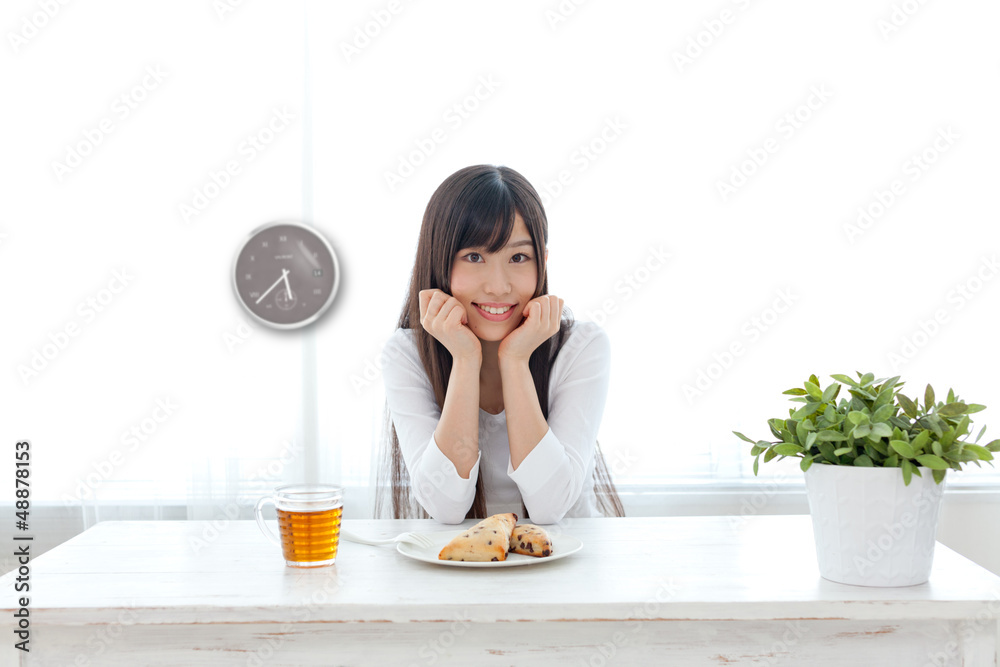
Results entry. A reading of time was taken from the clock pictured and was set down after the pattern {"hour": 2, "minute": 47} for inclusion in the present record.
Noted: {"hour": 5, "minute": 38}
